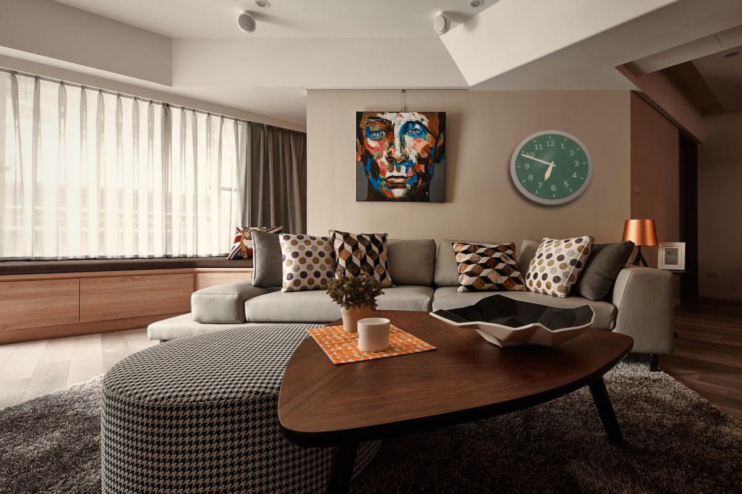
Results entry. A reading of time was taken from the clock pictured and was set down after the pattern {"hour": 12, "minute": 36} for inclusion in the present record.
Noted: {"hour": 6, "minute": 49}
